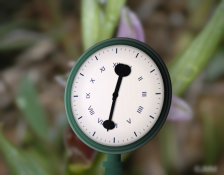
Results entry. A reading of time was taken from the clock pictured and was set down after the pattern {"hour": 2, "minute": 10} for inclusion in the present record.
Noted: {"hour": 12, "minute": 32}
